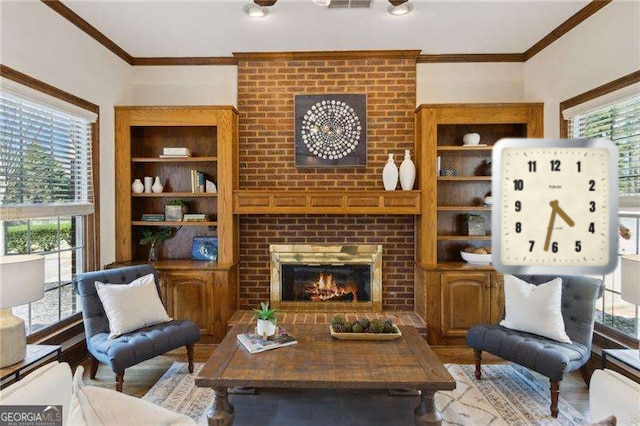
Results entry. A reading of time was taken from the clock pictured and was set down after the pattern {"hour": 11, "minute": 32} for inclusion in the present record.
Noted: {"hour": 4, "minute": 32}
